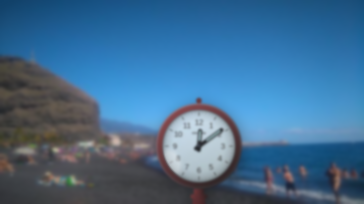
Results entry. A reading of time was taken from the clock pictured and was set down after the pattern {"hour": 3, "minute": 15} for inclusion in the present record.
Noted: {"hour": 12, "minute": 9}
